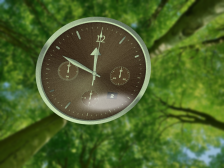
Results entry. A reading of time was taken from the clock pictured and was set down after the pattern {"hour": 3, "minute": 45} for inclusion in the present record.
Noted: {"hour": 11, "minute": 49}
